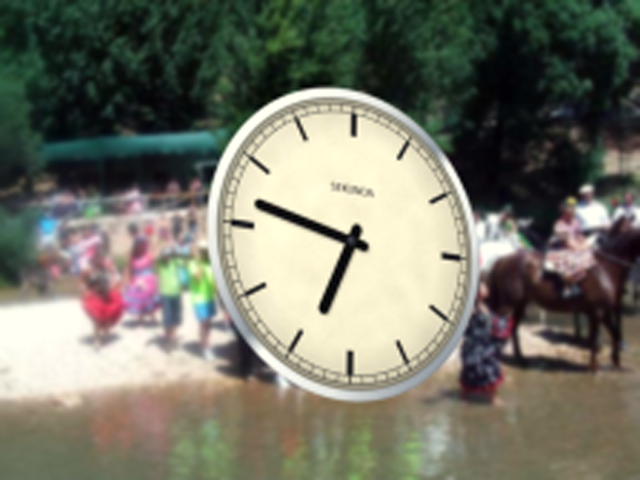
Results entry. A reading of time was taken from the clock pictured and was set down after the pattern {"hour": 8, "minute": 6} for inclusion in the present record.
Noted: {"hour": 6, "minute": 47}
